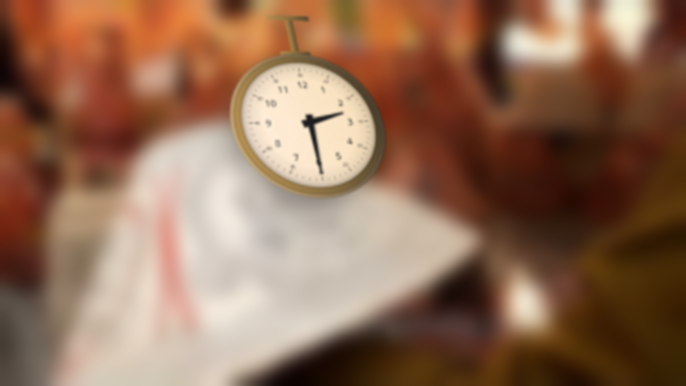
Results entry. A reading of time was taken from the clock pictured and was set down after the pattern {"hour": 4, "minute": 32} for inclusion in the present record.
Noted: {"hour": 2, "minute": 30}
